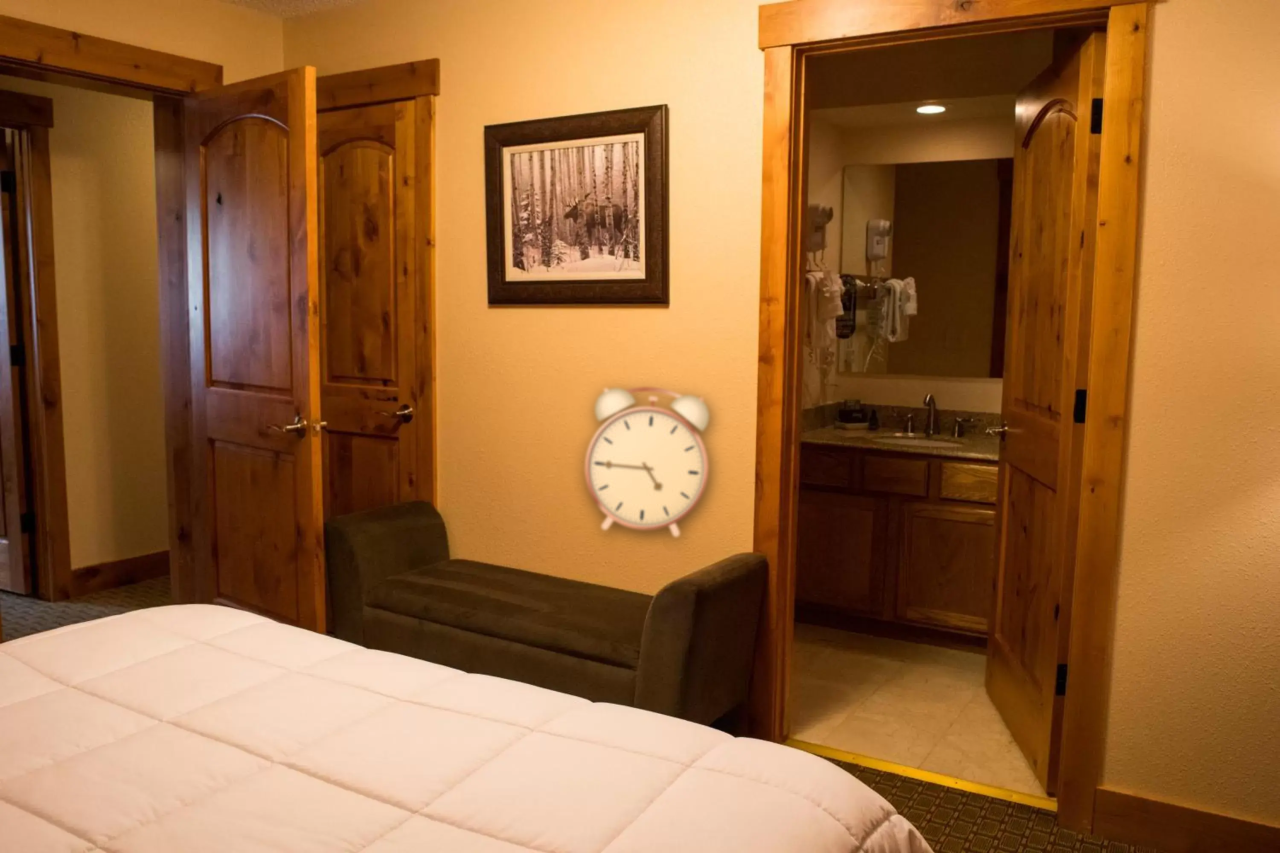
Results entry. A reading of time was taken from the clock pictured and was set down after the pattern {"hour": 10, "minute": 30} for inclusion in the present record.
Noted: {"hour": 4, "minute": 45}
